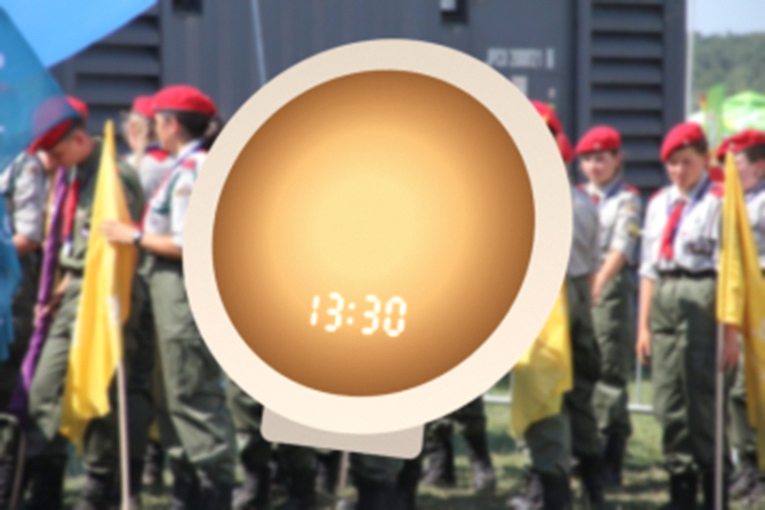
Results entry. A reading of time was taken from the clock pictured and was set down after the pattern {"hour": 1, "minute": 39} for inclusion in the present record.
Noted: {"hour": 13, "minute": 30}
